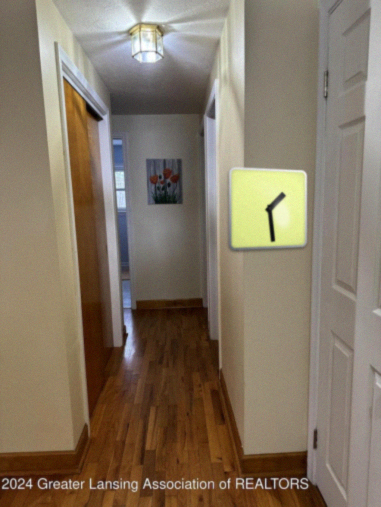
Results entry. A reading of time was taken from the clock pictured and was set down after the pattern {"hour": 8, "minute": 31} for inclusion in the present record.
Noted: {"hour": 1, "minute": 29}
